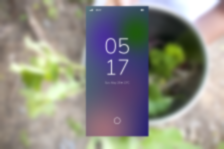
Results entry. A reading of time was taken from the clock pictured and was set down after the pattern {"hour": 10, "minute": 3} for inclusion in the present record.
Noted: {"hour": 5, "minute": 17}
